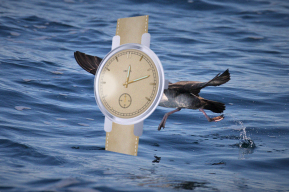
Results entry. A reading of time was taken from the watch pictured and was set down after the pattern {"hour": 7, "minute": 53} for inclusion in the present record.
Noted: {"hour": 12, "minute": 12}
